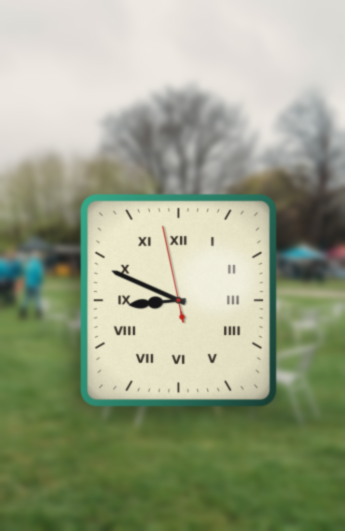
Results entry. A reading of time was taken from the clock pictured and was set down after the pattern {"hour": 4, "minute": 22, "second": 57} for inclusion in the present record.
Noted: {"hour": 8, "minute": 48, "second": 58}
